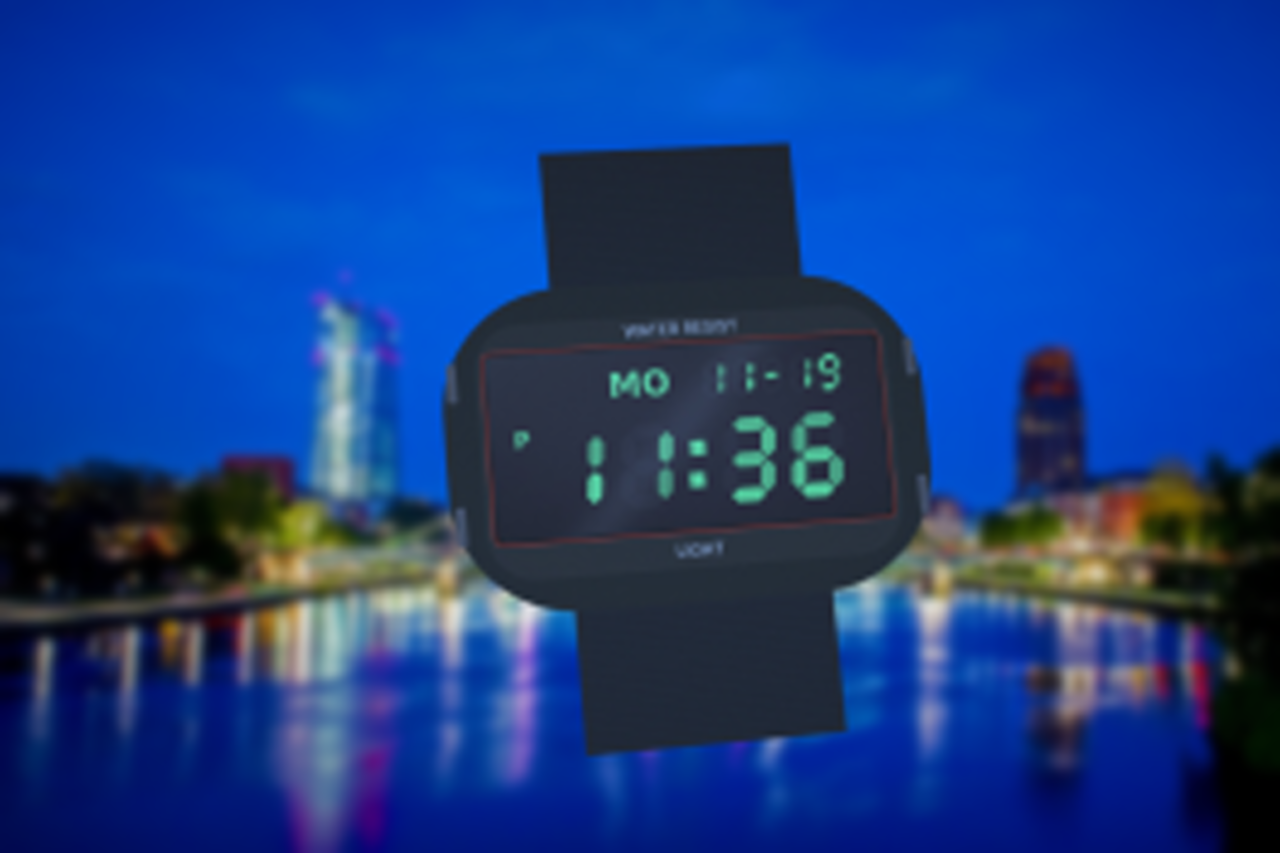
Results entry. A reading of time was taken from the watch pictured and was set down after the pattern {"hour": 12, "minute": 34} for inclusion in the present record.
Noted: {"hour": 11, "minute": 36}
